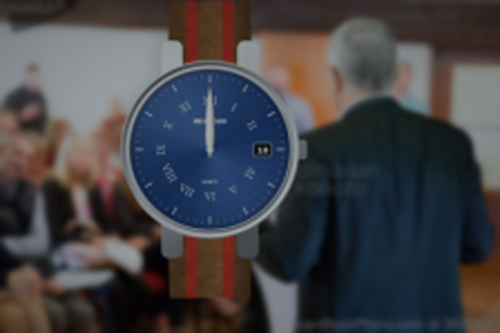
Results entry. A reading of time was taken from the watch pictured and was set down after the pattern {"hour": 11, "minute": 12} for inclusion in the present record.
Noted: {"hour": 12, "minute": 0}
